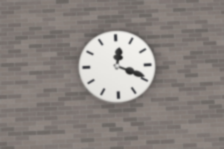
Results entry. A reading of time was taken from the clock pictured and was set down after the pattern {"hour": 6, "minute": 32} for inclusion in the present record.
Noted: {"hour": 12, "minute": 19}
